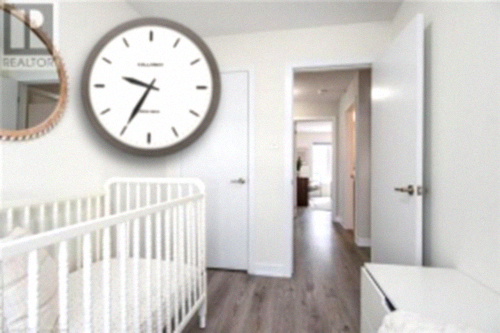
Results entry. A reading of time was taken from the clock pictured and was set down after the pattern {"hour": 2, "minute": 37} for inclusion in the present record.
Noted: {"hour": 9, "minute": 35}
